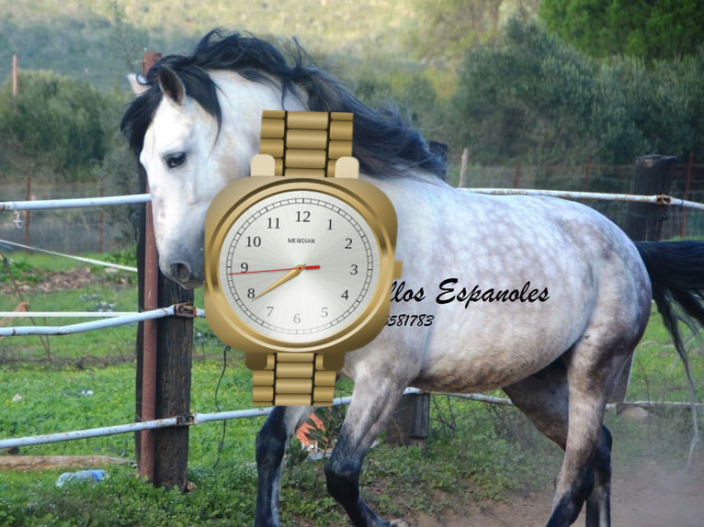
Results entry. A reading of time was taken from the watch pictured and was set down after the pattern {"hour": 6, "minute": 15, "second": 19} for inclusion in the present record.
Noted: {"hour": 7, "minute": 38, "second": 44}
